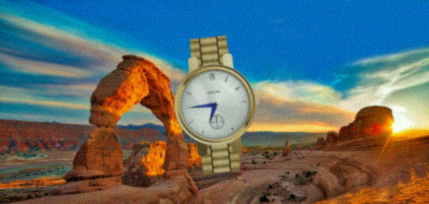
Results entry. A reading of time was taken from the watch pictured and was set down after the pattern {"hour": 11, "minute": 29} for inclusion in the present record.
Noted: {"hour": 6, "minute": 45}
